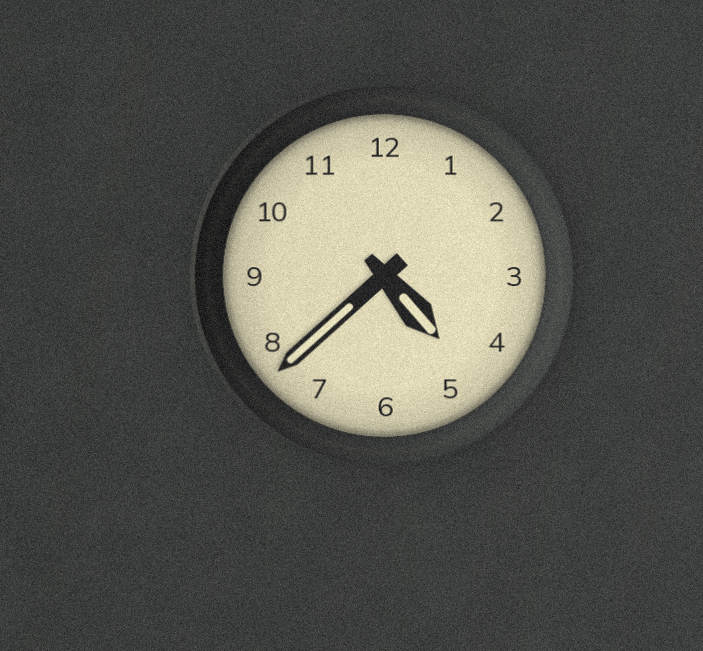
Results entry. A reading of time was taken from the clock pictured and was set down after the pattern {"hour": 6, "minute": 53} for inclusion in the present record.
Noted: {"hour": 4, "minute": 38}
